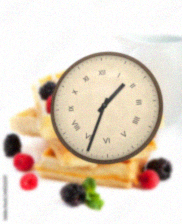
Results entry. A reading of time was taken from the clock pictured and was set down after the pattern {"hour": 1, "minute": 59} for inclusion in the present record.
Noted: {"hour": 1, "minute": 34}
